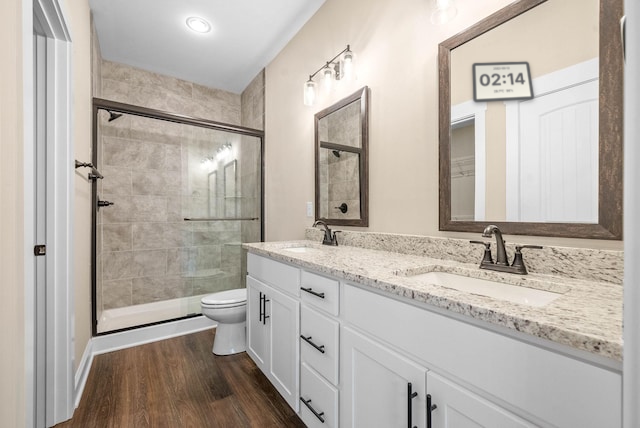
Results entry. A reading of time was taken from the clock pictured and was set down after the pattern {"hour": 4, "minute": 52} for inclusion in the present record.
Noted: {"hour": 2, "minute": 14}
